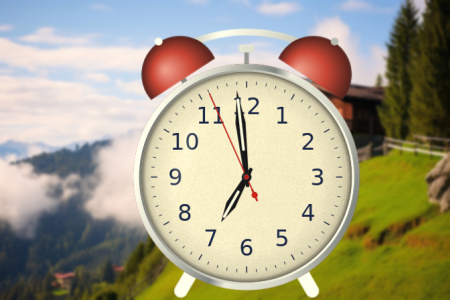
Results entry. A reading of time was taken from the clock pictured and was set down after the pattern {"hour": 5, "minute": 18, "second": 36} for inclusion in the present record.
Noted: {"hour": 6, "minute": 58, "second": 56}
